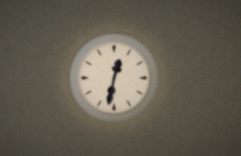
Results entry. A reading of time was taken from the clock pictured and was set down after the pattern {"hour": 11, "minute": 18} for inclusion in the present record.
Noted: {"hour": 12, "minute": 32}
